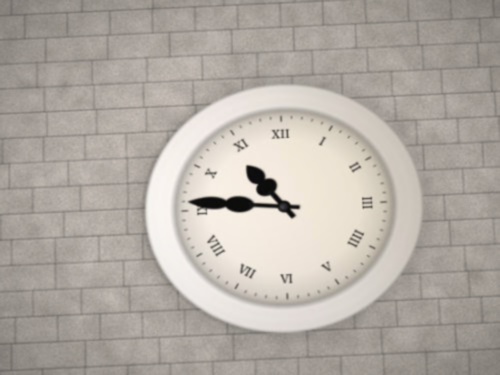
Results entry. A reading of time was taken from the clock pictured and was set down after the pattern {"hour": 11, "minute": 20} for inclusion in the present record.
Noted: {"hour": 10, "minute": 46}
